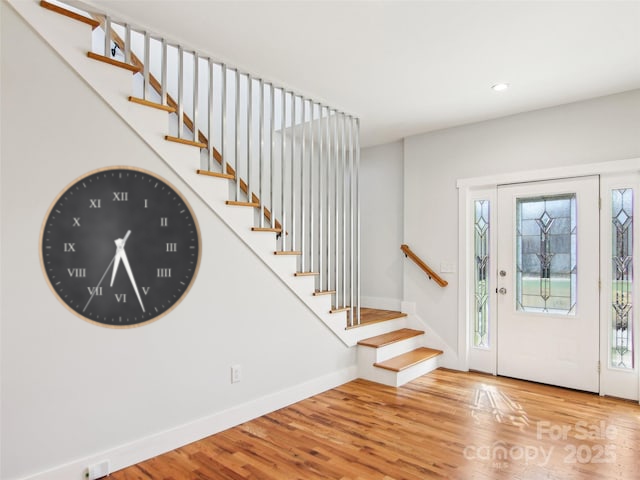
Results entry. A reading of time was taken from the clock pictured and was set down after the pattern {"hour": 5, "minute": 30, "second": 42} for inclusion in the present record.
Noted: {"hour": 6, "minute": 26, "second": 35}
